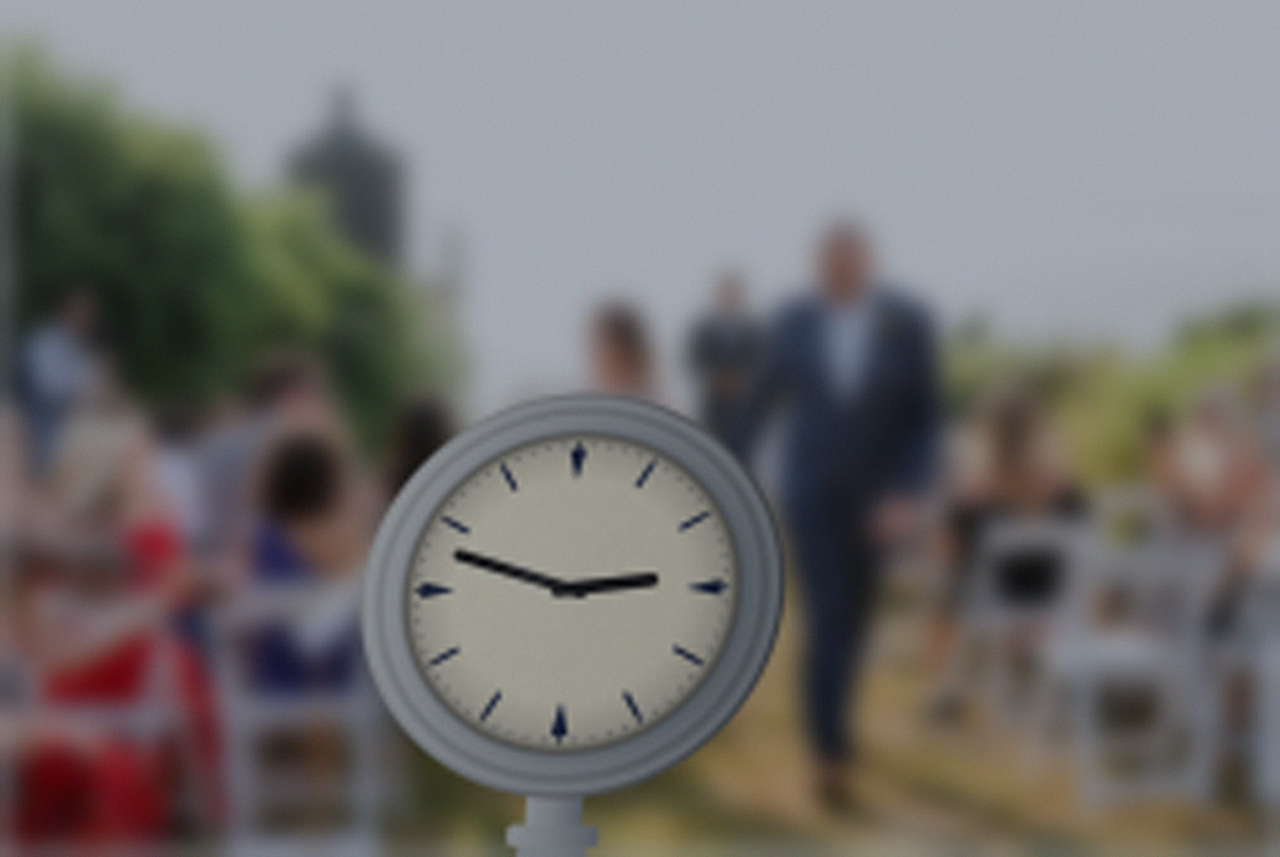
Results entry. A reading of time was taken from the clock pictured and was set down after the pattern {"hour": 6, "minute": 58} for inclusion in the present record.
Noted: {"hour": 2, "minute": 48}
